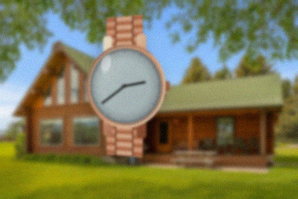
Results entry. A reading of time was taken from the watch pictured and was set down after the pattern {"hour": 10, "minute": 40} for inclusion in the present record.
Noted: {"hour": 2, "minute": 39}
